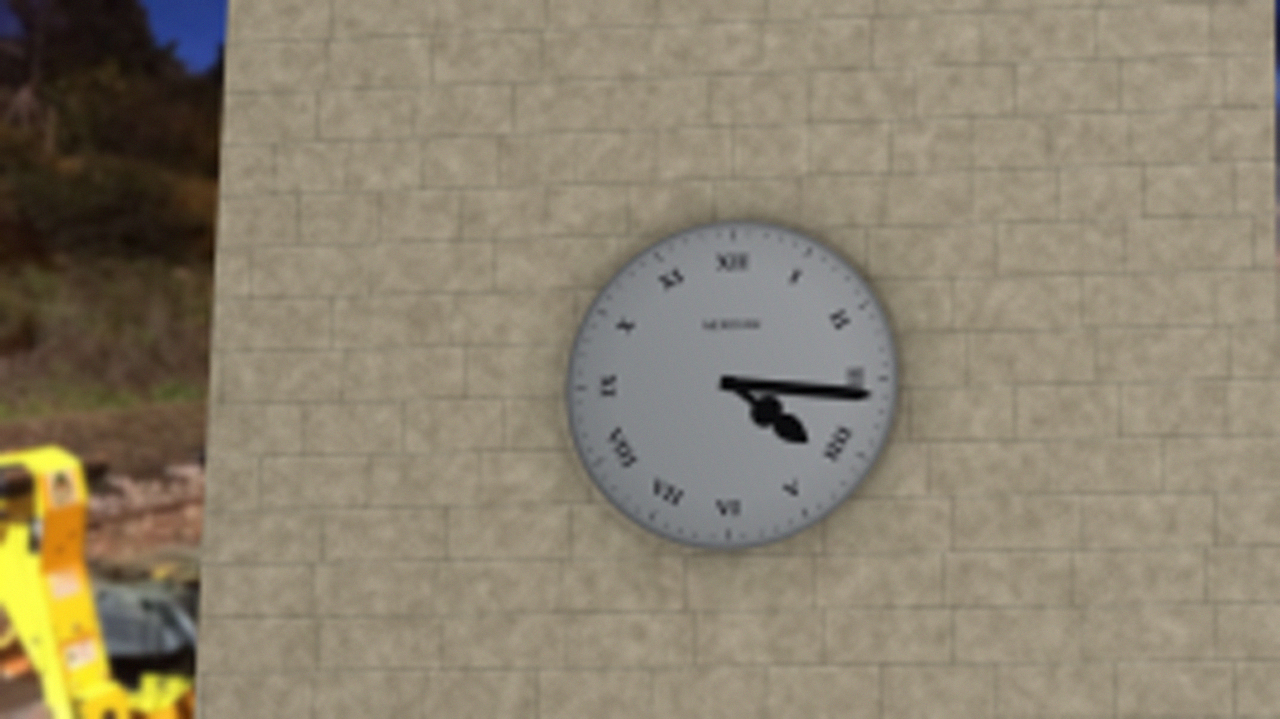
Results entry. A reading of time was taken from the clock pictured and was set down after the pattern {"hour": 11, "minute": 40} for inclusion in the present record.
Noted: {"hour": 4, "minute": 16}
